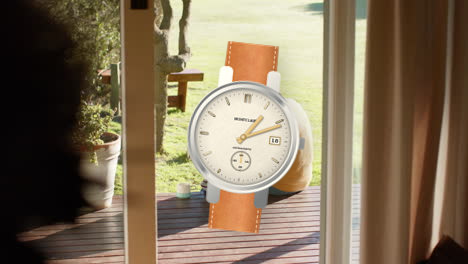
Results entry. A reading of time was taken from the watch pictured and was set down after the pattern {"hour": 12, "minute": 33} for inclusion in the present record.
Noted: {"hour": 1, "minute": 11}
